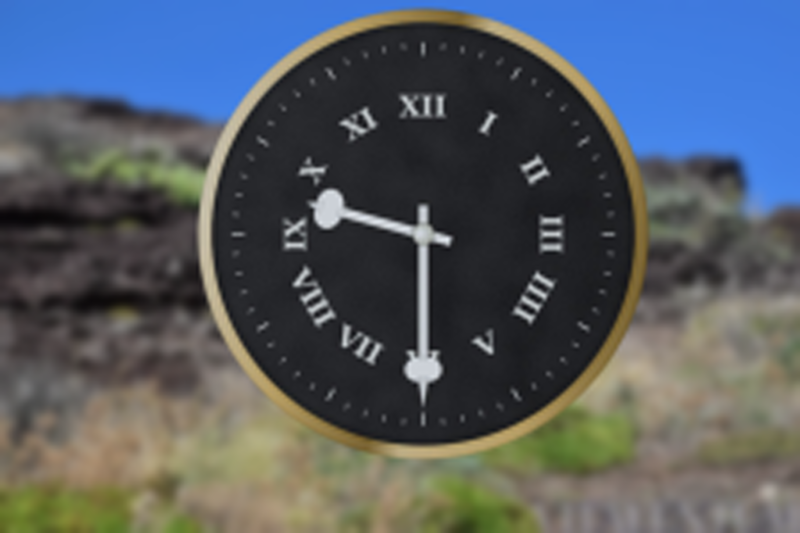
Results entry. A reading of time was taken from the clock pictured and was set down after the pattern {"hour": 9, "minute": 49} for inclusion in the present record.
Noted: {"hour": 9, "minute": 30}
